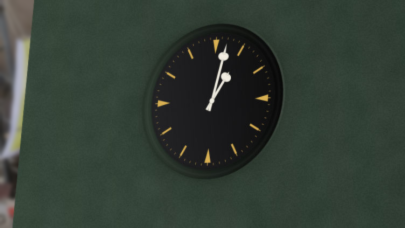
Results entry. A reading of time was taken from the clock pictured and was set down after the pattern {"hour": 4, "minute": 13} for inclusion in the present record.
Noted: {"hour": 1, "minute": 2}
